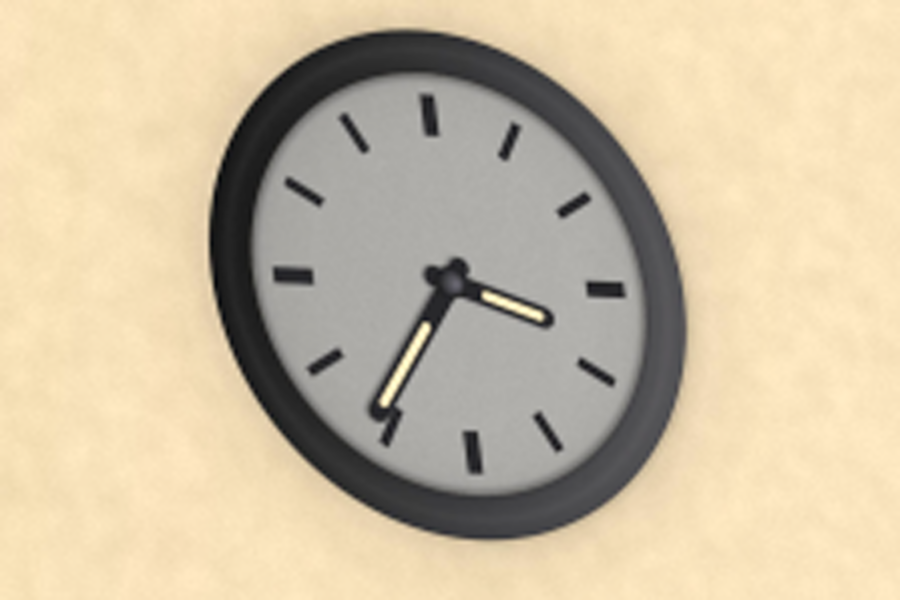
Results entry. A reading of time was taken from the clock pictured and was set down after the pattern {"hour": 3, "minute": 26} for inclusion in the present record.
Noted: {"hour": 3, "minute": 36}
